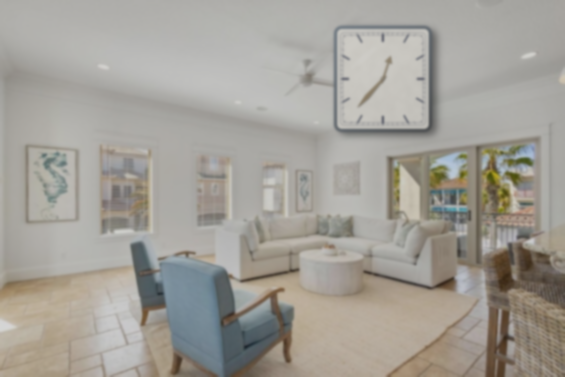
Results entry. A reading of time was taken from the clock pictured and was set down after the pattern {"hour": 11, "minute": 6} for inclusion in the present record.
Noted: {"hour": 12, "minute": 37}
